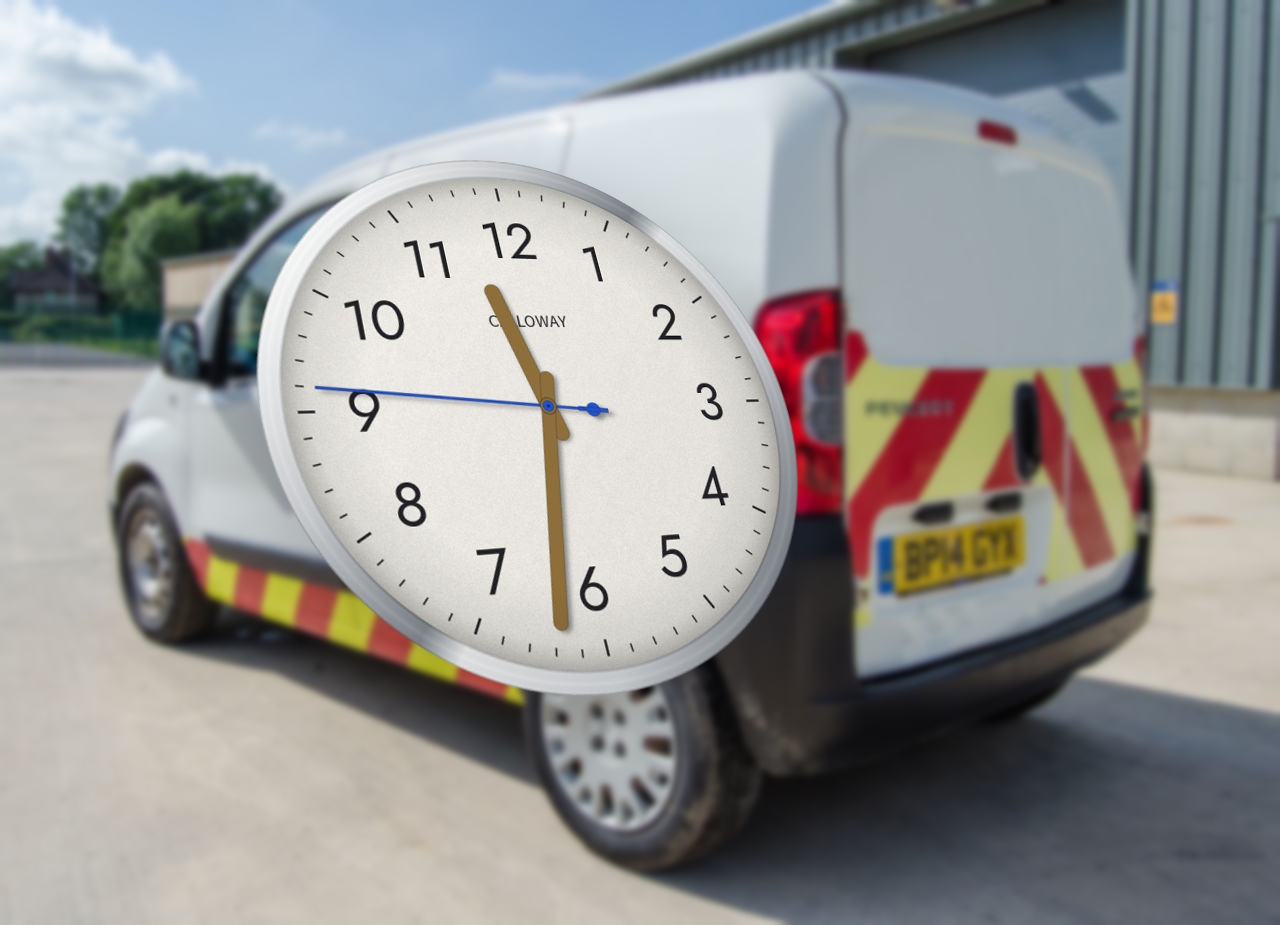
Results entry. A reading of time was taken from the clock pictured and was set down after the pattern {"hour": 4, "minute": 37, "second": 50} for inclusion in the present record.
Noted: {"hour": 11, "minute": 31, "second": 46}
